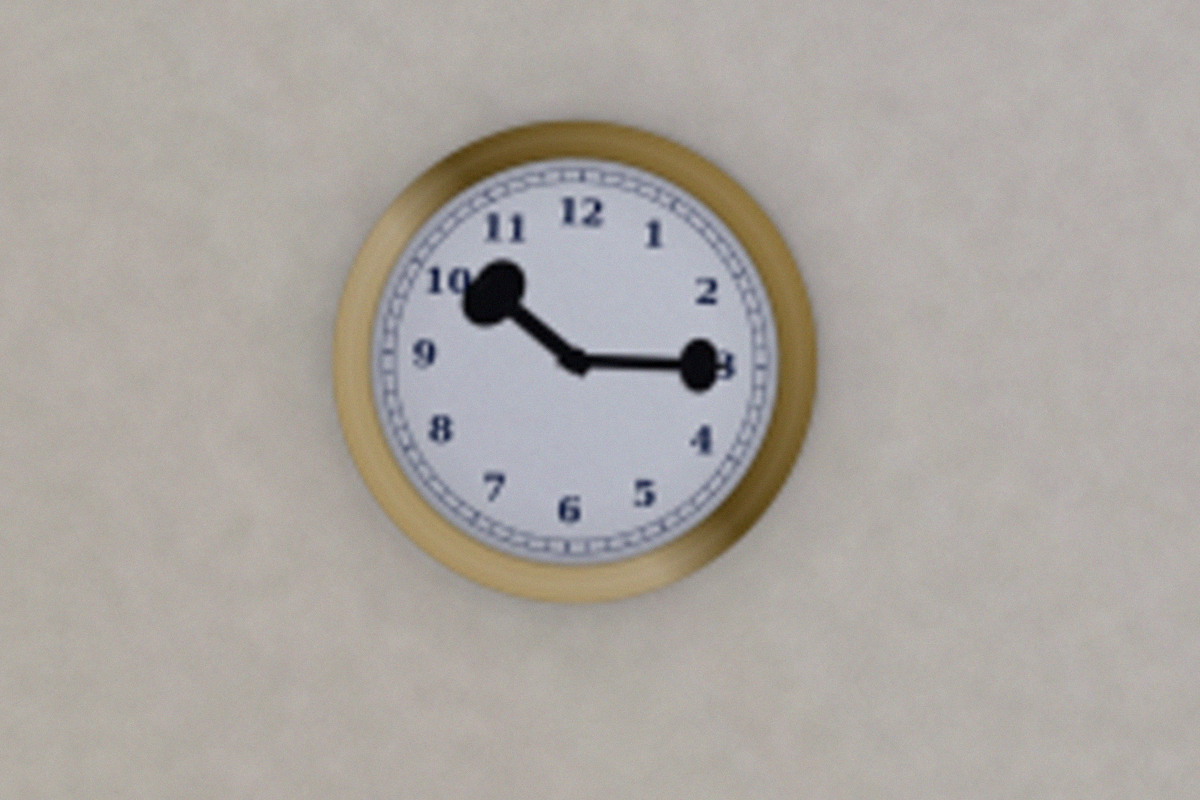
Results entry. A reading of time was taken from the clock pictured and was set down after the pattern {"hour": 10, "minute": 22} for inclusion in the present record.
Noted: {"hour": 10, "minute": 15}
